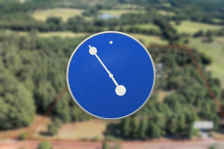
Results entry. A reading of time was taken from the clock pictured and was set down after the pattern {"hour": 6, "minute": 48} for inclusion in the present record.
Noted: {"hour": 4, "minute": 54}
